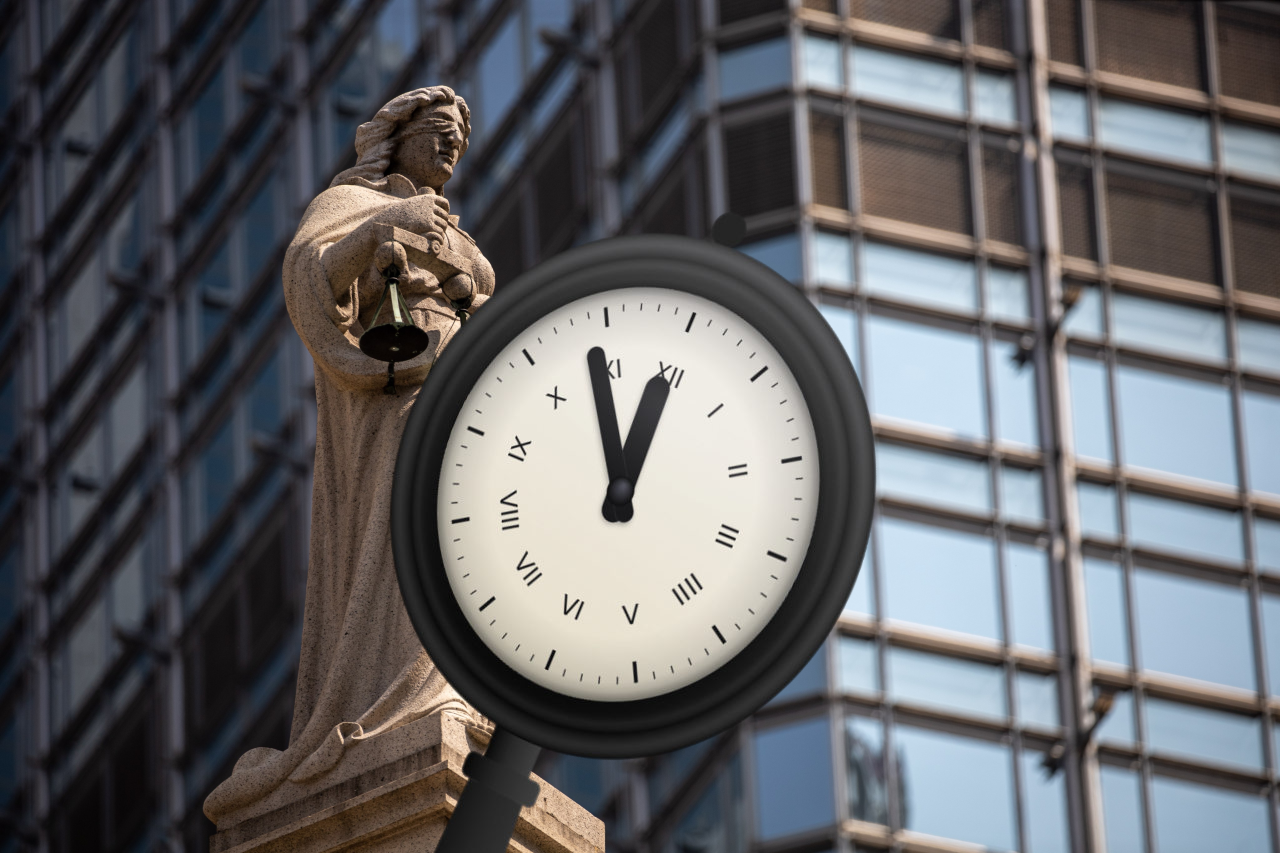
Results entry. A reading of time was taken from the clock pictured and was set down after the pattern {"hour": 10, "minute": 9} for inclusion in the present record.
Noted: {"hour": 11, "minute": 54}
